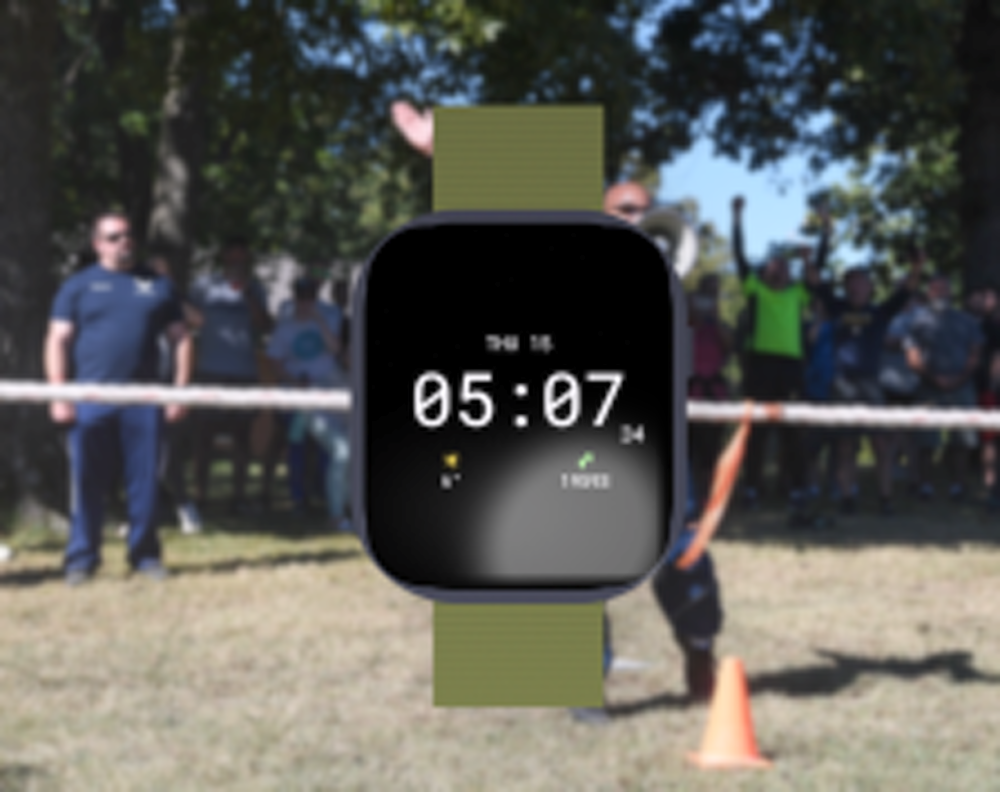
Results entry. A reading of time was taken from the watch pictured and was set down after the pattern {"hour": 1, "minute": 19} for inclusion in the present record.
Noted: {"hour": 5, "minute": 7}
